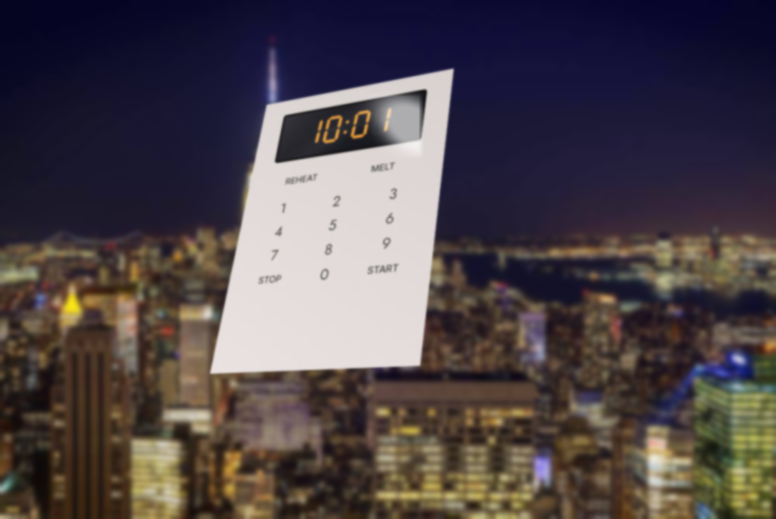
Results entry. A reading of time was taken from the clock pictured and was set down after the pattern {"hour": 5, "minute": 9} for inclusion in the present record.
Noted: {"hour": 10, "minute": 1}
